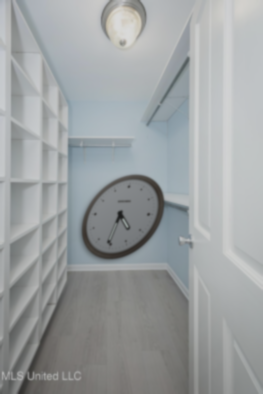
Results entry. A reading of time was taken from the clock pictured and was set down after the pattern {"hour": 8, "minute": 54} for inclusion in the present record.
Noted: {"hour": 4, "minute": 31}
